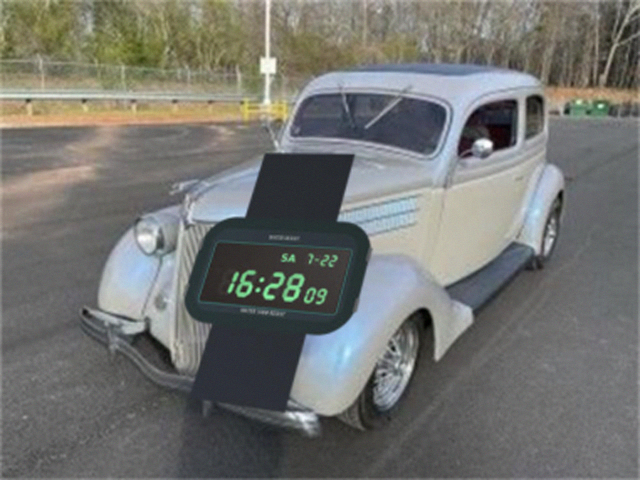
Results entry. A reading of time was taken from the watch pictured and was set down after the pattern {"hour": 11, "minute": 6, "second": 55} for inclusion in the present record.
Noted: {"hour": 16, "minute": 28, "second": 9}
